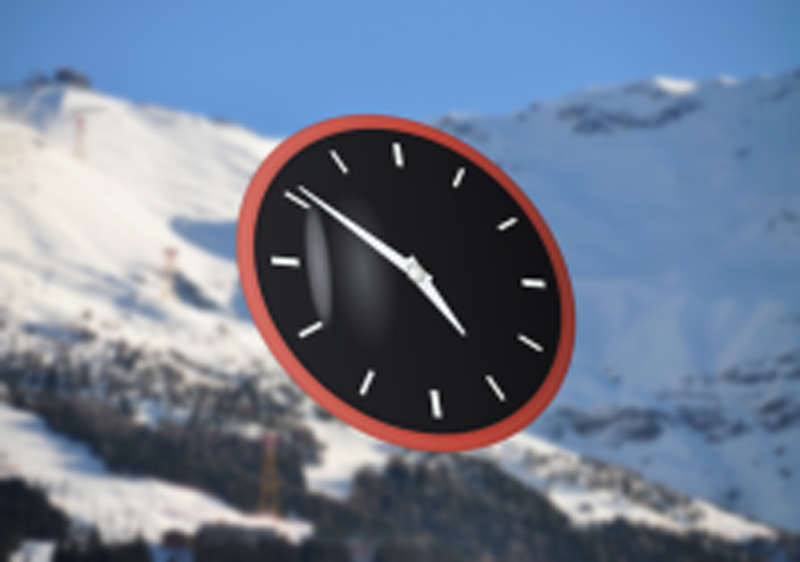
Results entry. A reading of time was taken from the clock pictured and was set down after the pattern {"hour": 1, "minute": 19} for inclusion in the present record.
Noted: {"hour": 4, "minute": 51}
